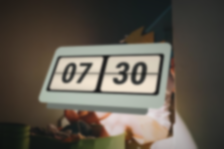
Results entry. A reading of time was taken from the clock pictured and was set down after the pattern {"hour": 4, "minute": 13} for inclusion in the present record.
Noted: {"hour": 7, "minute": 30}
